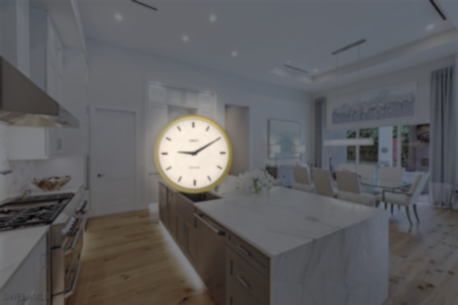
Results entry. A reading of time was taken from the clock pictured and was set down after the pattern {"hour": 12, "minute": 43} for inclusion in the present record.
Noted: {"hour": 9, "minute": 10}
